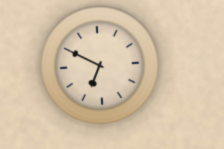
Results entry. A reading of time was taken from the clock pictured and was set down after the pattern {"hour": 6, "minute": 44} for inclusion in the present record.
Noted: {"hour": 6, "minute": 50}
